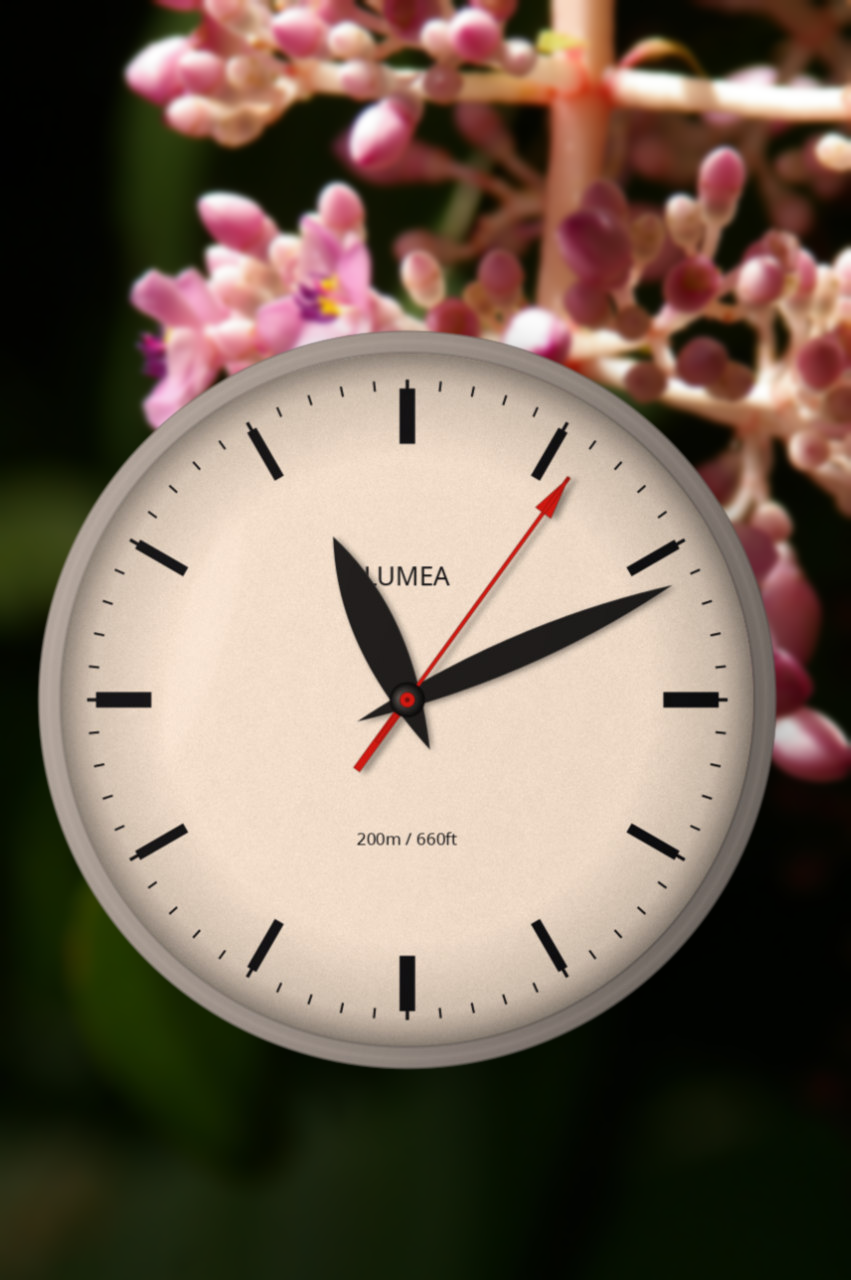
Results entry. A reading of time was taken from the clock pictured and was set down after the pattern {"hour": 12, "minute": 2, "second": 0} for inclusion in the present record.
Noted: {"hour": 11, "minute": 11, "second": 6}
